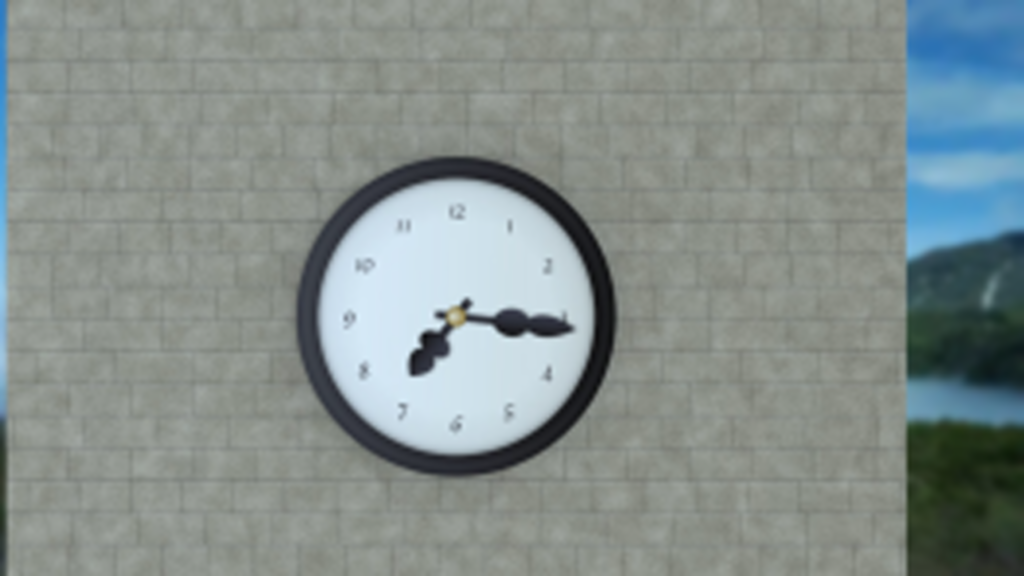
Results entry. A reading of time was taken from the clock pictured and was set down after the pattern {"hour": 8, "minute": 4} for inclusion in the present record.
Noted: {"hour": 7, "minute": 16}
